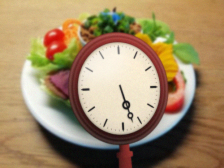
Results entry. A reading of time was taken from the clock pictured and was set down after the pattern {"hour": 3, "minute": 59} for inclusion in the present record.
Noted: {"hour": 5, "minute": 27}
